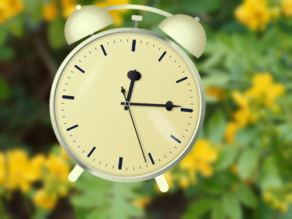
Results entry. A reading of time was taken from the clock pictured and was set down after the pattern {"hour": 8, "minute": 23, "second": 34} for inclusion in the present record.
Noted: {"hour": 12, "minute": 14, "second": 26}
